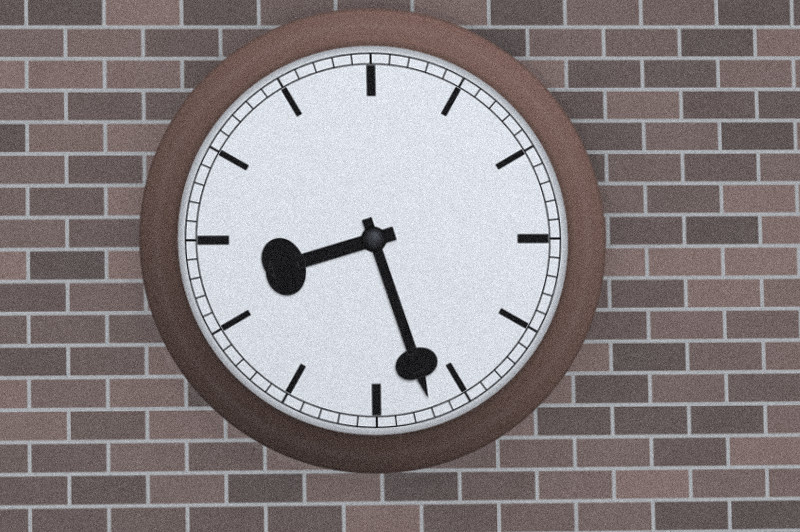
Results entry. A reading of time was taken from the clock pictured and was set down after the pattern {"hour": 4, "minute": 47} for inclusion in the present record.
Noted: {"hour": 8, "minute": 27}
